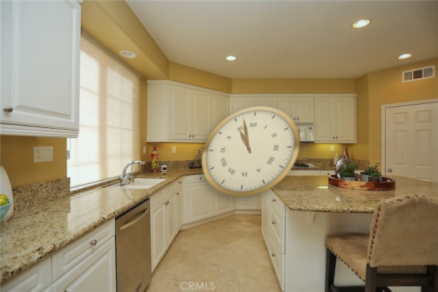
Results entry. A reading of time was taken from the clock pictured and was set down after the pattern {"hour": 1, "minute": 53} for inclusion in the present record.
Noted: {"hour": 10, "minute": 57}
